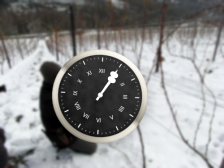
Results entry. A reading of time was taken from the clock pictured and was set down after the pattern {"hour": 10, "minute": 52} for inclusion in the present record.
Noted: {"hour": 1, "minute": 5}
